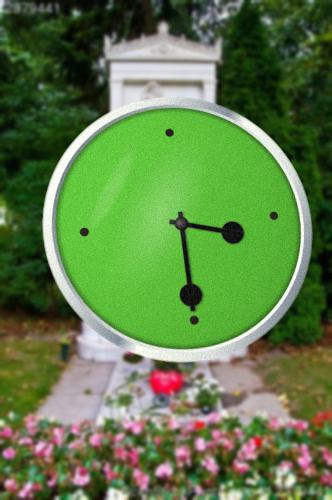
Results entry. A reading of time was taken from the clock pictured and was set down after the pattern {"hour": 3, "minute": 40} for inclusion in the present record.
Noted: {"hour": 3, "minute": 30}
